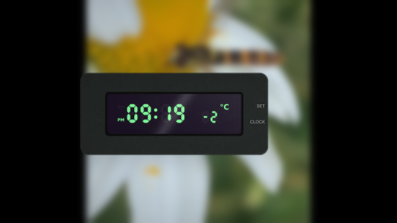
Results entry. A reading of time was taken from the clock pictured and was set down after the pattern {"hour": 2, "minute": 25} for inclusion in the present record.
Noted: {"hour": 9, "minute": 19}
